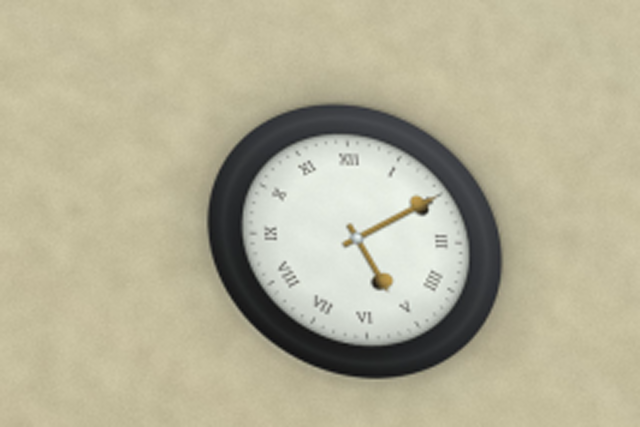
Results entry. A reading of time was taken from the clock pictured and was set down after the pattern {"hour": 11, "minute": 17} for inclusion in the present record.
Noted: {"hour": 5, "minute": 10}
